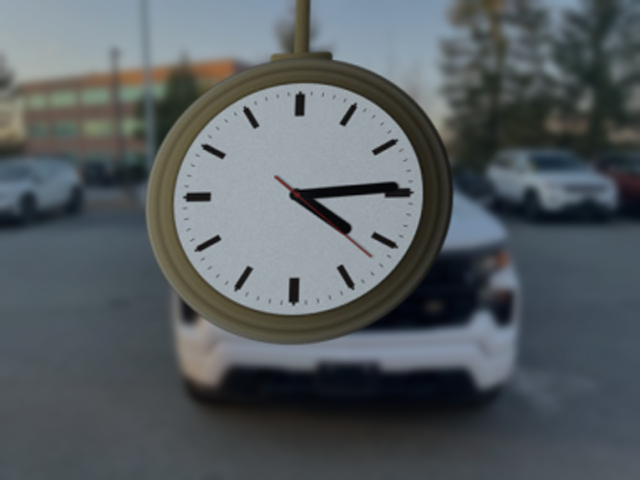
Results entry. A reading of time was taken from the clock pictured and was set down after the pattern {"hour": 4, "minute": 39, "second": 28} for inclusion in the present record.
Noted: {"hour": 4, "minute": 14, "second": 22}
